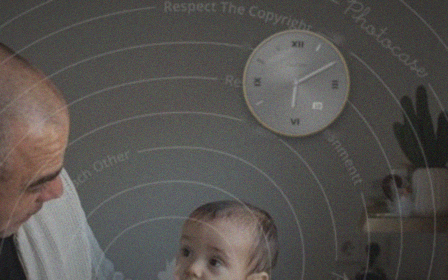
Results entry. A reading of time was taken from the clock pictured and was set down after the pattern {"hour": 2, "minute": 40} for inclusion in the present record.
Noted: {"hour": 6, "minute": 10}
